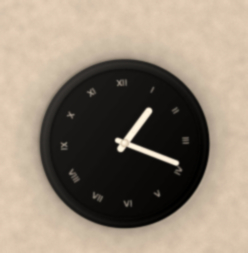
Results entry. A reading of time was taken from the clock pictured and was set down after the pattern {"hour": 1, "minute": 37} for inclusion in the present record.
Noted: {"hour": 1, "minute": 19}
